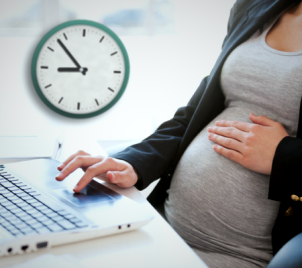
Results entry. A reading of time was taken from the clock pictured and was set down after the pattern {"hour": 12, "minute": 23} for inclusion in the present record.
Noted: {"hour": 8, "minute": 53}
